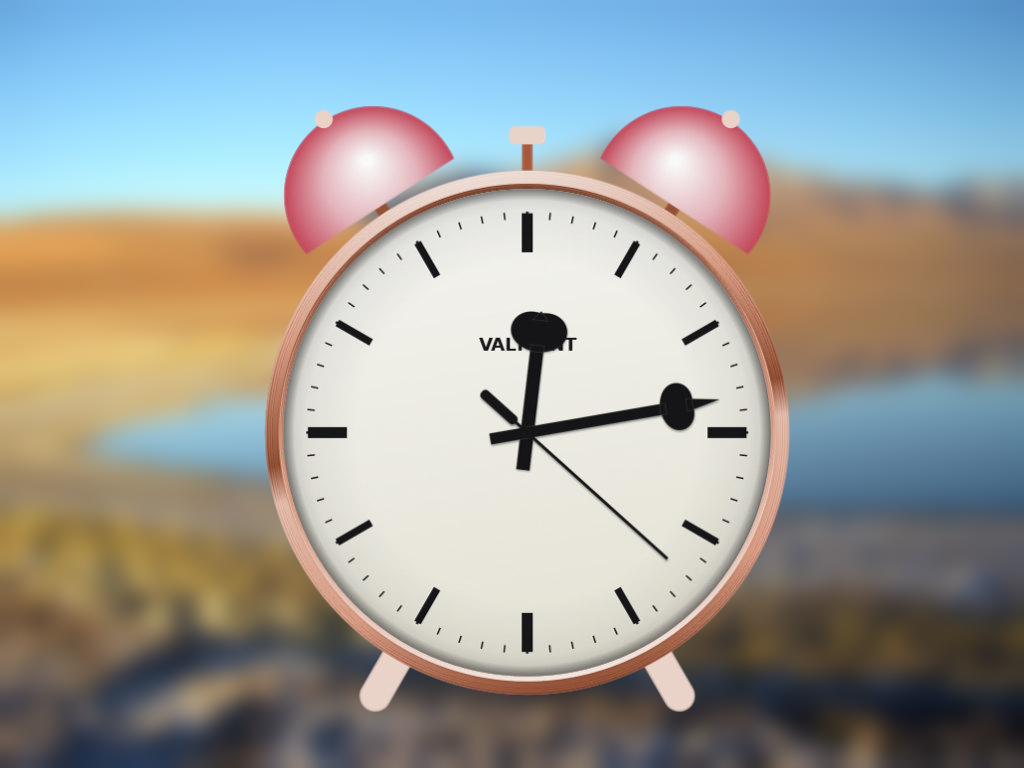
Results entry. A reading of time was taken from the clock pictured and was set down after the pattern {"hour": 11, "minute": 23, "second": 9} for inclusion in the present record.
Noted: {"hour": 12, "minute": 13, "second": 22}
